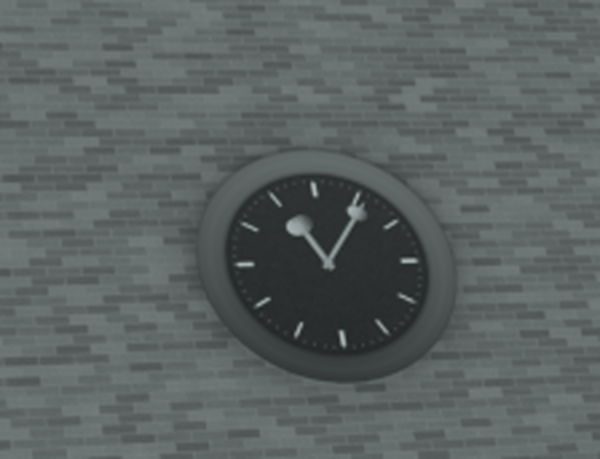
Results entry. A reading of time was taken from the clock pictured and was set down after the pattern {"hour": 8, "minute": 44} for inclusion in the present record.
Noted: {"hour": 11, "minute": 6}
